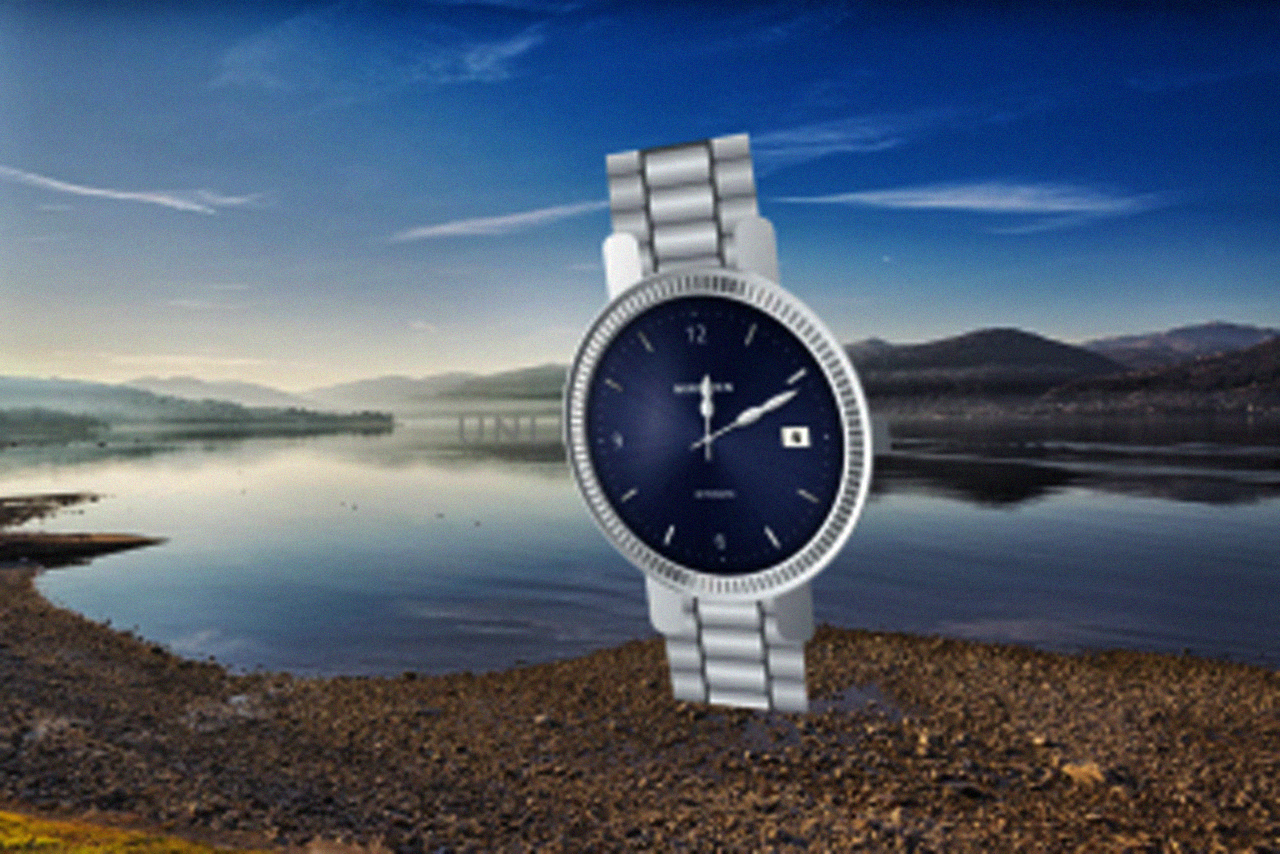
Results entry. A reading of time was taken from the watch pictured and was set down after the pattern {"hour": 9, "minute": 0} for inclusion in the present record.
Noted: {"hour": 12, "minute": 11}
